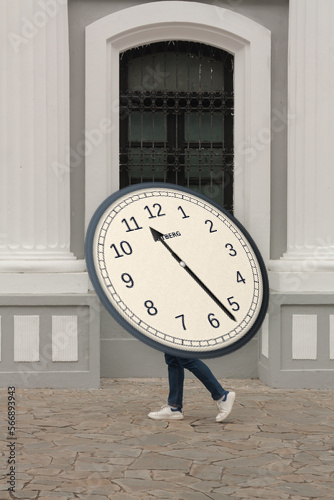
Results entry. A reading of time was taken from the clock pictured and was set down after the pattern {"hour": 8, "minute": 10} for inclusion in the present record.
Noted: {"hour": 11, "minute": 27}
